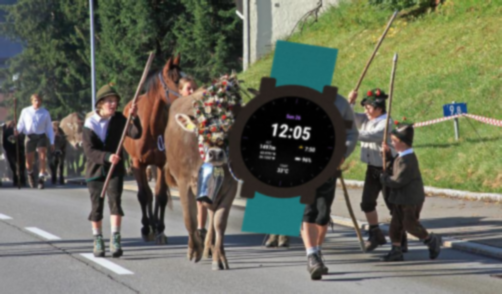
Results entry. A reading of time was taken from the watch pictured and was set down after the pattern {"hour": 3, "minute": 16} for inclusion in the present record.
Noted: {"hour": 12, "minute": 5}
